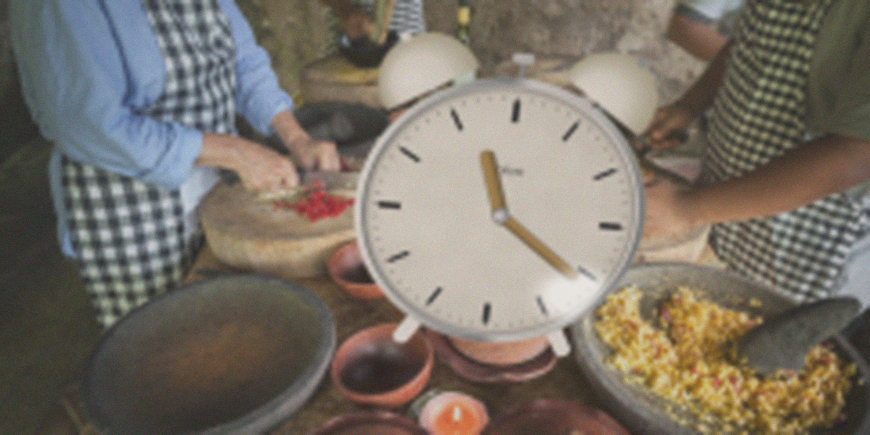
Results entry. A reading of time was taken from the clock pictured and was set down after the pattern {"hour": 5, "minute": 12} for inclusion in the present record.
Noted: {"hour": 11, "minute": 21}
